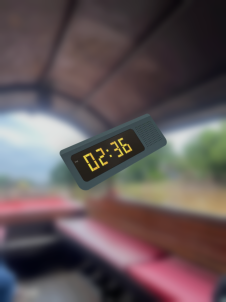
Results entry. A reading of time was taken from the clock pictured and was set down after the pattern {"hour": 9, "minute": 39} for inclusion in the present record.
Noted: {"hour": 2, "minute": 36}
